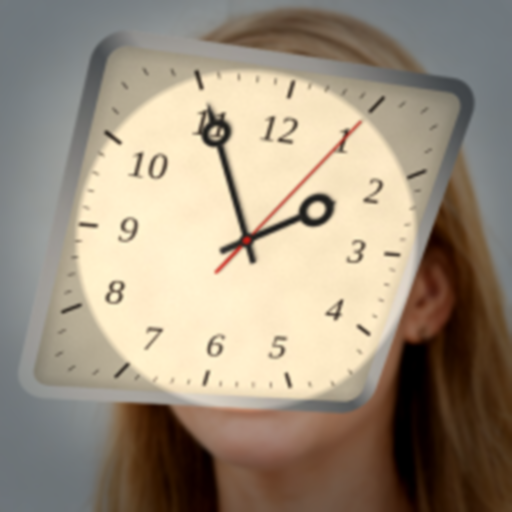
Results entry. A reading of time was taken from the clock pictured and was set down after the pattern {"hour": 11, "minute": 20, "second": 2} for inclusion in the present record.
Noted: {"hour": 1, "minute": 55, "second": 5}
